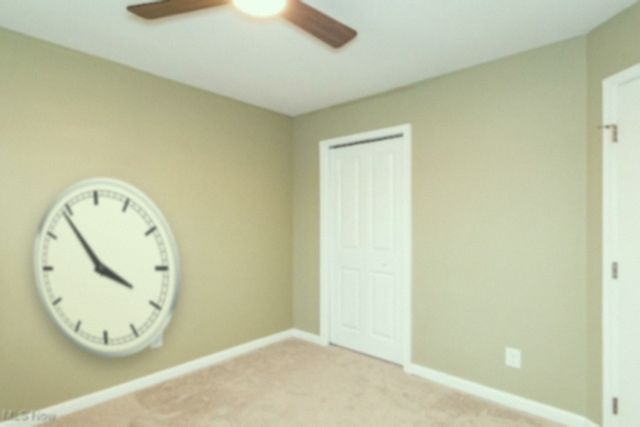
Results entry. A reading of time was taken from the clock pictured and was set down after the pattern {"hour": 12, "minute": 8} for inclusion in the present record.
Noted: {"hour": 3, "minute": 54}
